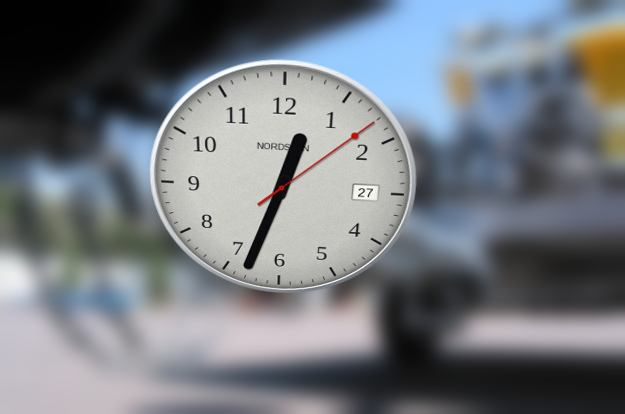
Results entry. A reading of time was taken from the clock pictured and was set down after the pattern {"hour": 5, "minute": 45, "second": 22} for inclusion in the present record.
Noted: {"hour": 12, "minute": 33, "second": 8}
